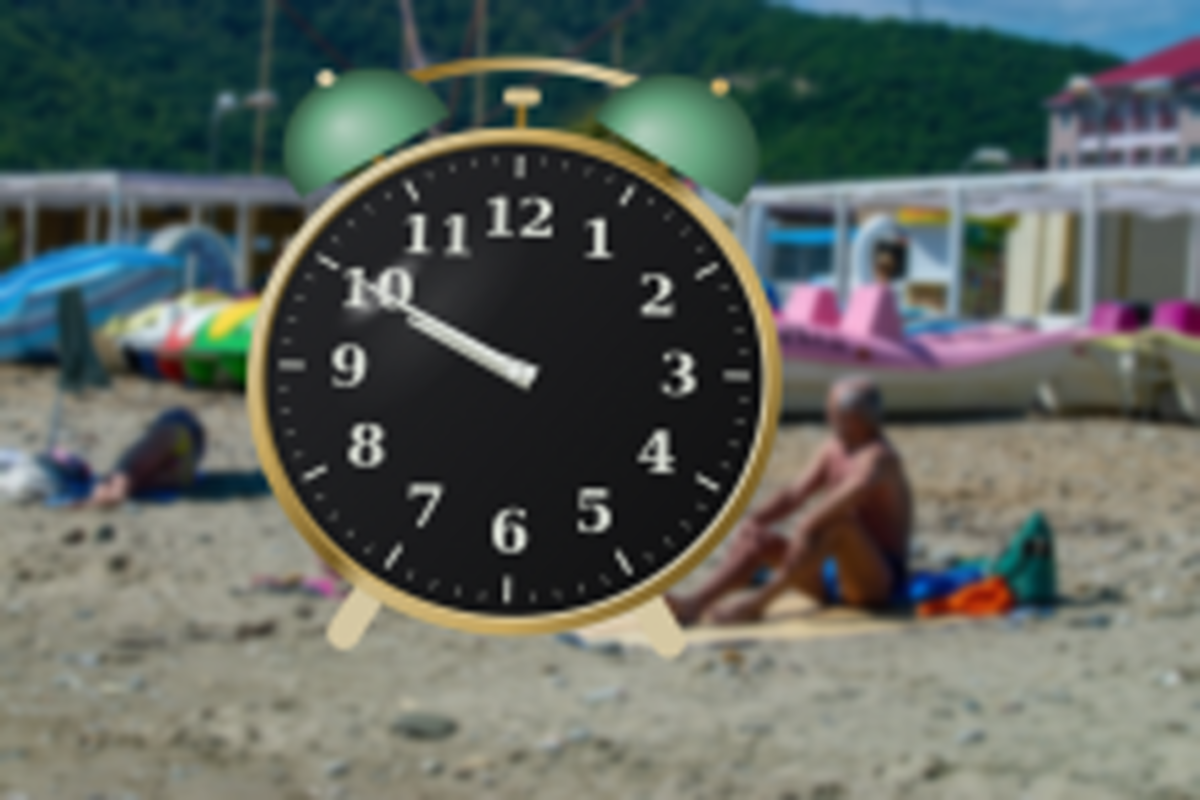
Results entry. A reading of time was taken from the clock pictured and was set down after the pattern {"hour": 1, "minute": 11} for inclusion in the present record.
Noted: {"hour": 9, "minute": 50}
